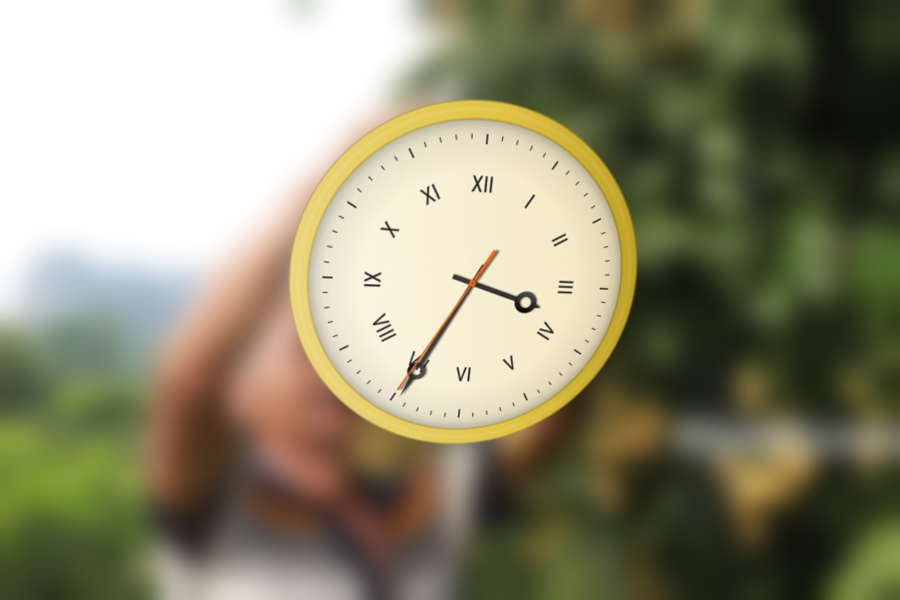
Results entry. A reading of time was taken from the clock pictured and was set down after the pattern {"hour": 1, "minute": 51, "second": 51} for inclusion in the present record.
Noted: {"hour": 3, "minute": 34, "second": 35}
